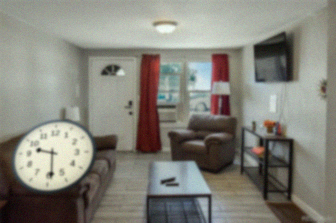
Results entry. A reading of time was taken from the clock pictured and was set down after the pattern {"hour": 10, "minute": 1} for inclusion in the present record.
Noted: {"hour": 9, "minute": 29}
